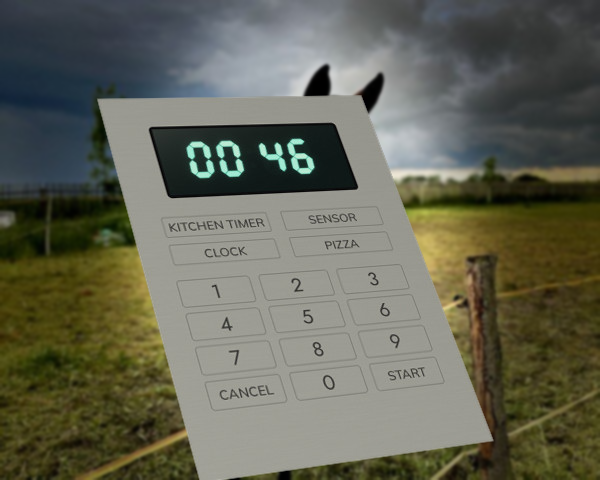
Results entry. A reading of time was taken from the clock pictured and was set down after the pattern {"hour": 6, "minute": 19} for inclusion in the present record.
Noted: {"hour": 0, "minute": 46}
